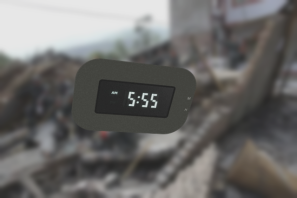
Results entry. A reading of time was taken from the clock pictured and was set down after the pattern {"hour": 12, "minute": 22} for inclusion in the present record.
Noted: {"hour": 5, "minute": 55}
